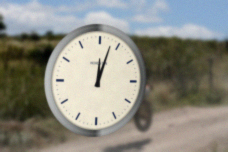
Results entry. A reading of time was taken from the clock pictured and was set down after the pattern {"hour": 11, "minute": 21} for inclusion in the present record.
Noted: {"hour": 12, "minute": 3}
